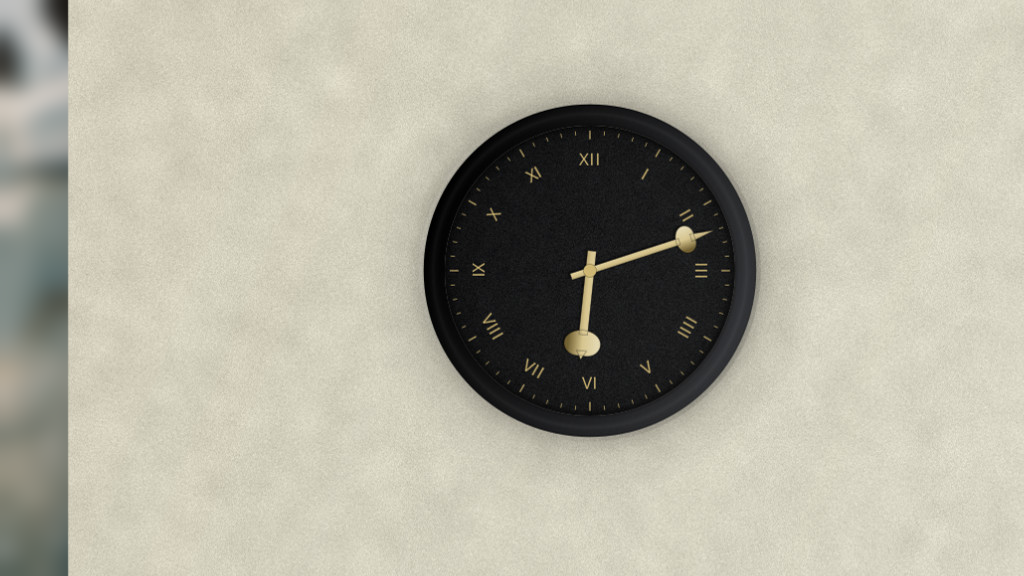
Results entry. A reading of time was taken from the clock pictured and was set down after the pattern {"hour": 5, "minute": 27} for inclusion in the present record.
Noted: {"hour": 6, "minute": 12}
